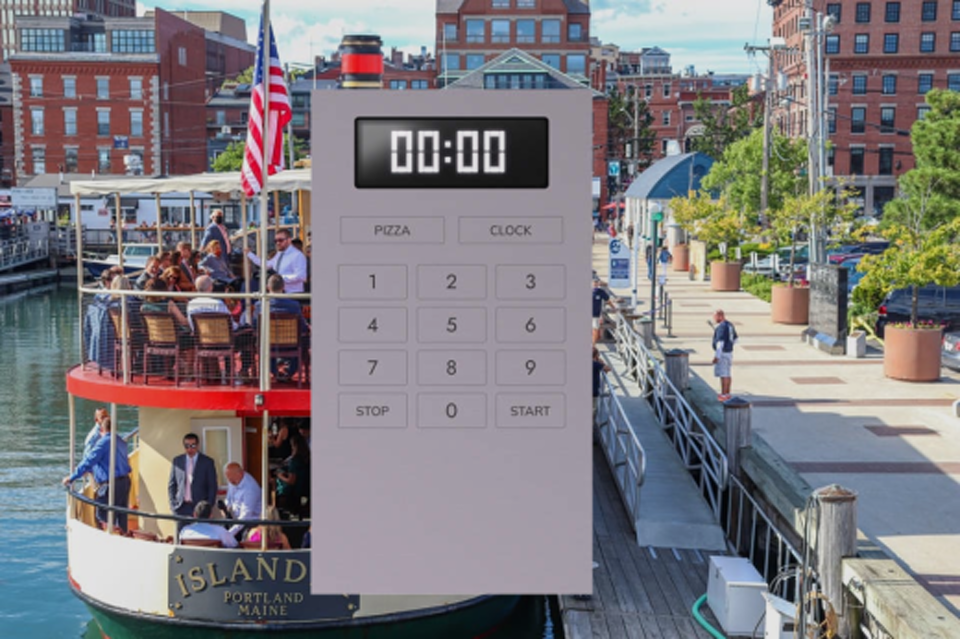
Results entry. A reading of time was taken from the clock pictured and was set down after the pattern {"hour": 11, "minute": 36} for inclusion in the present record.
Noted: {"hour": 0, "minute": 0}
